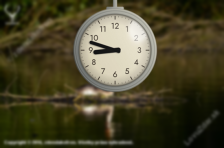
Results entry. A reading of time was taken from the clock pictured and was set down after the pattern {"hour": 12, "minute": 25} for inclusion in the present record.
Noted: {"hour": 8, "minute": 48}
